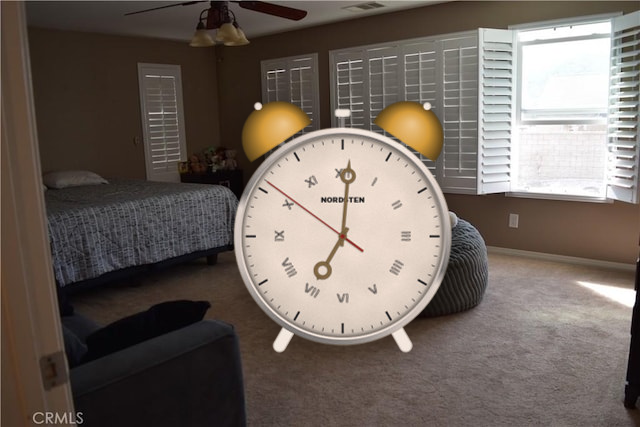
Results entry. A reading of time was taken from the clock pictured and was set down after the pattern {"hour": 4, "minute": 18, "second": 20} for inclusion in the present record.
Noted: {"hour": 7, "minute": 0, "second": 51}
